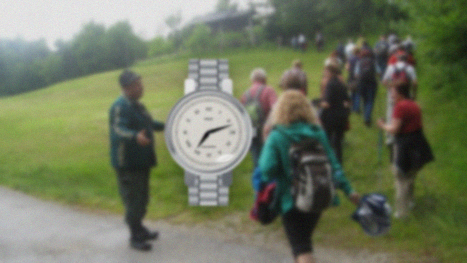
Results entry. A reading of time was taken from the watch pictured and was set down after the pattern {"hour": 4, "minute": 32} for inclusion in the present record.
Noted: {"hour": 7, "minute": 12}
